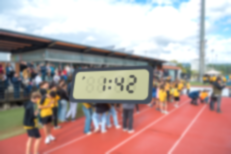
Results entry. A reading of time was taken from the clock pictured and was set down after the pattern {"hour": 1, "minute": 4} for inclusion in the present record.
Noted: {"hour": 1, "minute": 42}
